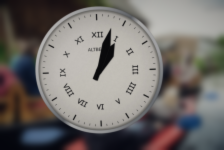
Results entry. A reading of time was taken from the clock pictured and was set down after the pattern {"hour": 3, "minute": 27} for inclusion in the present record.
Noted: {"hour": 1, "minute": 3}
